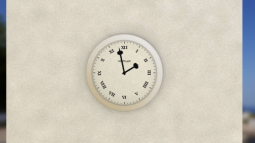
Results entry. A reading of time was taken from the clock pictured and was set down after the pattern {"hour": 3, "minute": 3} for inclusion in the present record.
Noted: {"hour": 1, "minute": 58}
